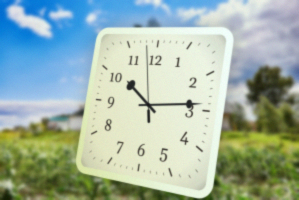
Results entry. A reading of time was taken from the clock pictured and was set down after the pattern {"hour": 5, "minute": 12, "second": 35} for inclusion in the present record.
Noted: {"hour": 10, "minute": 13, "second": 58}
